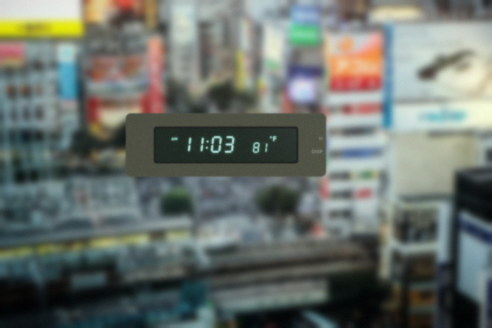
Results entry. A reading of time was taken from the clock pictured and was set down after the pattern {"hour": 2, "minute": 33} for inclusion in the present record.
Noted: {"hour": 11, "minute": 3}
